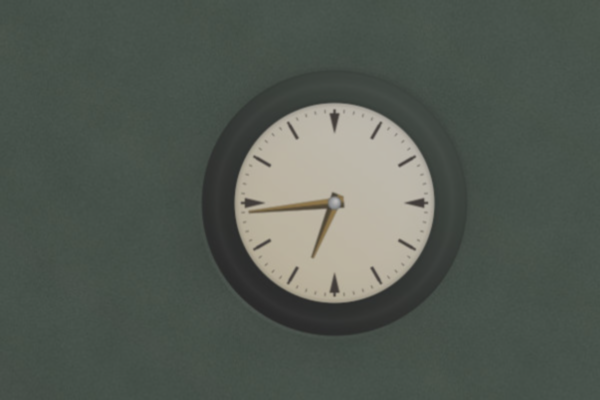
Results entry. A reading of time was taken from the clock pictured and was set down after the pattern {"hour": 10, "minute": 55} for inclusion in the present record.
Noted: {"hour": 6, "minute": 44}
